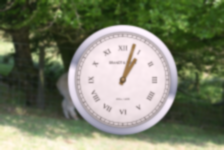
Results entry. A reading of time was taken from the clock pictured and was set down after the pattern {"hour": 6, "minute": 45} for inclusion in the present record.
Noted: {"hour": 1, "minute": 3}
